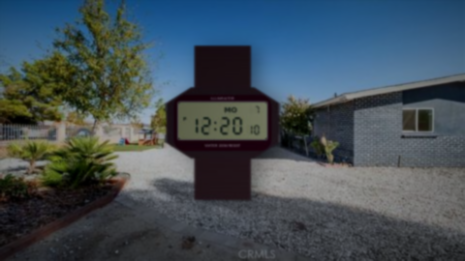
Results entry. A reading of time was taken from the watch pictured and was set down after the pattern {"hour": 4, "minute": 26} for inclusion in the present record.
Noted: {"hour": 12, "minute": 20}
